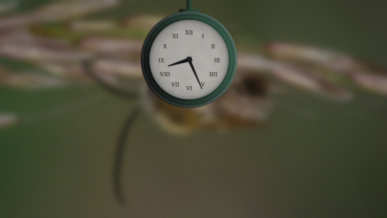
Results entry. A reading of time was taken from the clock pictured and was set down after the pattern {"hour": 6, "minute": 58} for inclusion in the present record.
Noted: {"hour": 8, "minute": 26}
